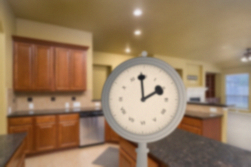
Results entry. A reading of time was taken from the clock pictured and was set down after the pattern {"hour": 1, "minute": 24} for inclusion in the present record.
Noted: {"hour": 1, "minute": 59}
